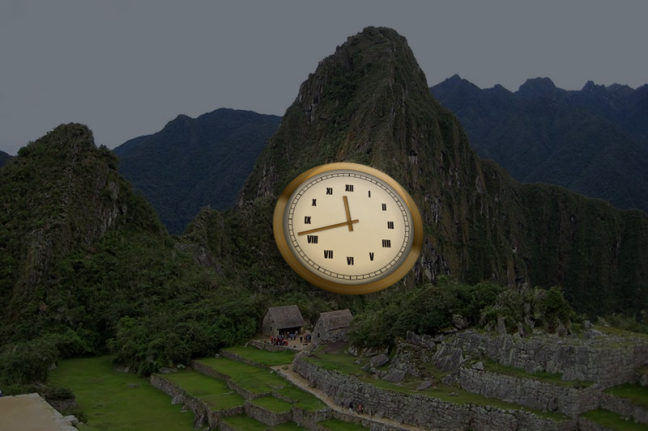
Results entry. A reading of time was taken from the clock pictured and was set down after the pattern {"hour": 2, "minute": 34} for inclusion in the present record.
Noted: {"hour": 11, "minute": 42}
